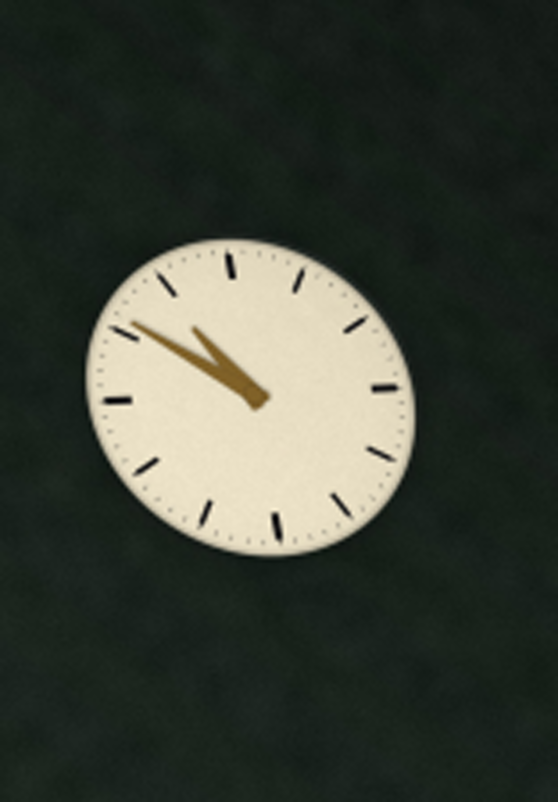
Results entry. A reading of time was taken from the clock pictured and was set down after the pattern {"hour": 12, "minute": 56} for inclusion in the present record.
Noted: {"hour": 10, "minute": 51}
